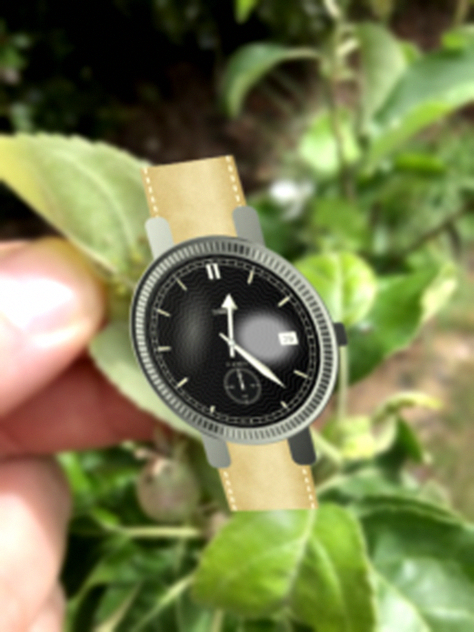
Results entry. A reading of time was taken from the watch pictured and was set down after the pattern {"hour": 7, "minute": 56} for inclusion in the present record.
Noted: {"hour": 12, "minute": 23}
